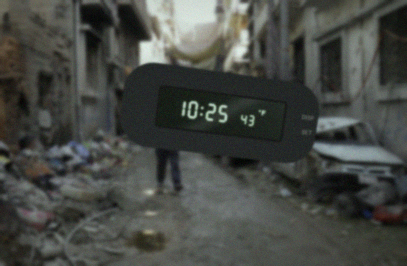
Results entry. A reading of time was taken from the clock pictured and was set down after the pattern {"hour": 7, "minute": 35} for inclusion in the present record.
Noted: {"hour": 10, "minute": 25}
